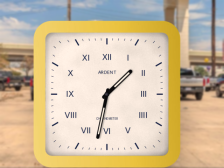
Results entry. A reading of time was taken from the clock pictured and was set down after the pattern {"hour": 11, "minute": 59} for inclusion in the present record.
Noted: {"hour": 1, "minute": 32}
